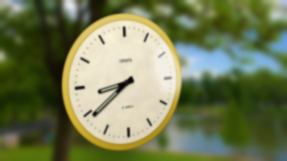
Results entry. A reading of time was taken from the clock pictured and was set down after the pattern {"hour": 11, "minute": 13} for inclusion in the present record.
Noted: {"hour": 8, "minute": 39}
